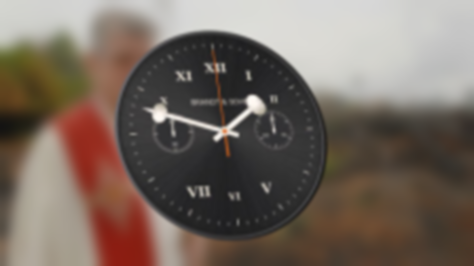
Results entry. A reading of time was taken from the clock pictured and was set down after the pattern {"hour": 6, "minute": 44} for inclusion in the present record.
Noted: {"hour": 1, "minute": 48}
